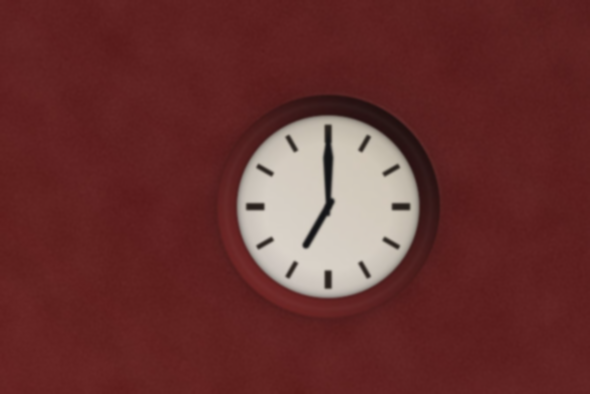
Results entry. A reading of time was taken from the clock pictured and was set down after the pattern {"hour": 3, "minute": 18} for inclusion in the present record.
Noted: {"hour": 7, "minute": 0}
